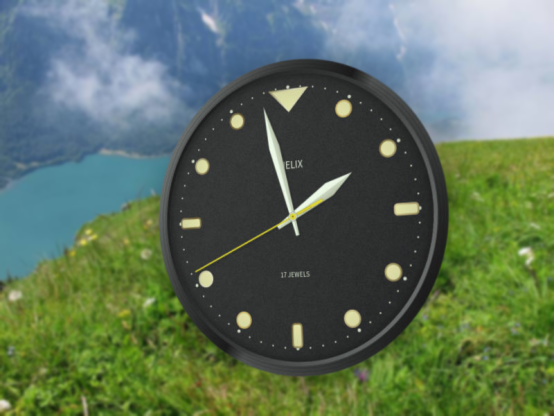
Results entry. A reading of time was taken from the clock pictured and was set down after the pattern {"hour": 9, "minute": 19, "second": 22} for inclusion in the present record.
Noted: {"hour": 1, "minute": 57, "second": 41}
